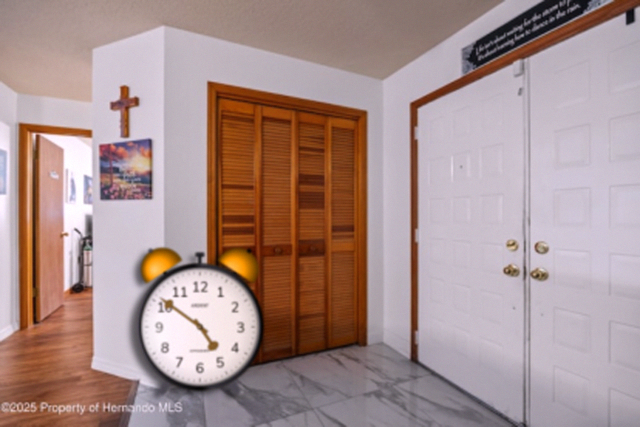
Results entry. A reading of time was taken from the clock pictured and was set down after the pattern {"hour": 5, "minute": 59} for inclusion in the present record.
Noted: {"hour": 4, "minute": 51}
